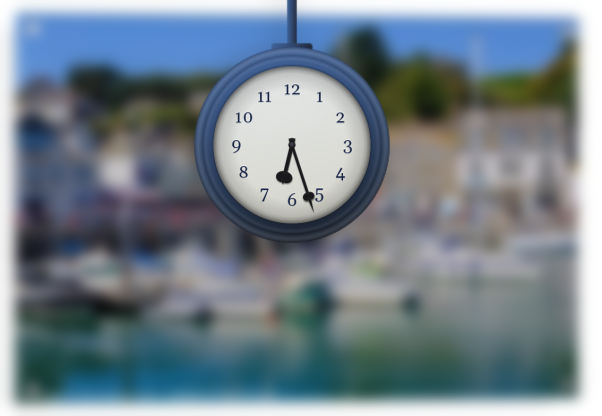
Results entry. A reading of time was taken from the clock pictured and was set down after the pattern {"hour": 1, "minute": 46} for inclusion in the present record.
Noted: {"hour": 6, "minute": 27}
